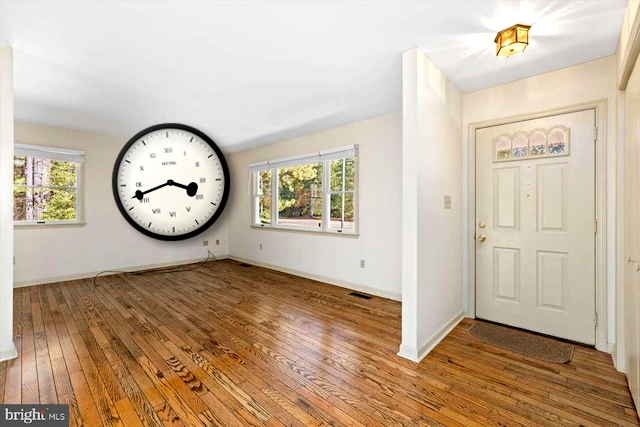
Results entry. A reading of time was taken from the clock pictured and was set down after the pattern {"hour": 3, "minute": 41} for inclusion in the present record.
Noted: {"hour": 3, "minute": 42}
